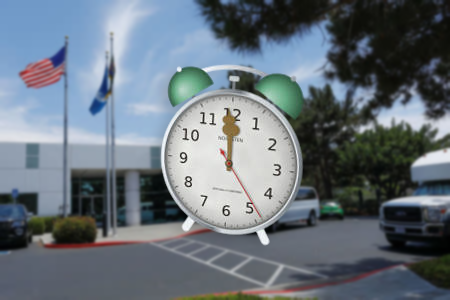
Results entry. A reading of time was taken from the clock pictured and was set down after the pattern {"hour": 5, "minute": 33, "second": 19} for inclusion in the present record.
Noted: {"hour": 11, "minute": 59, "second": 24}
